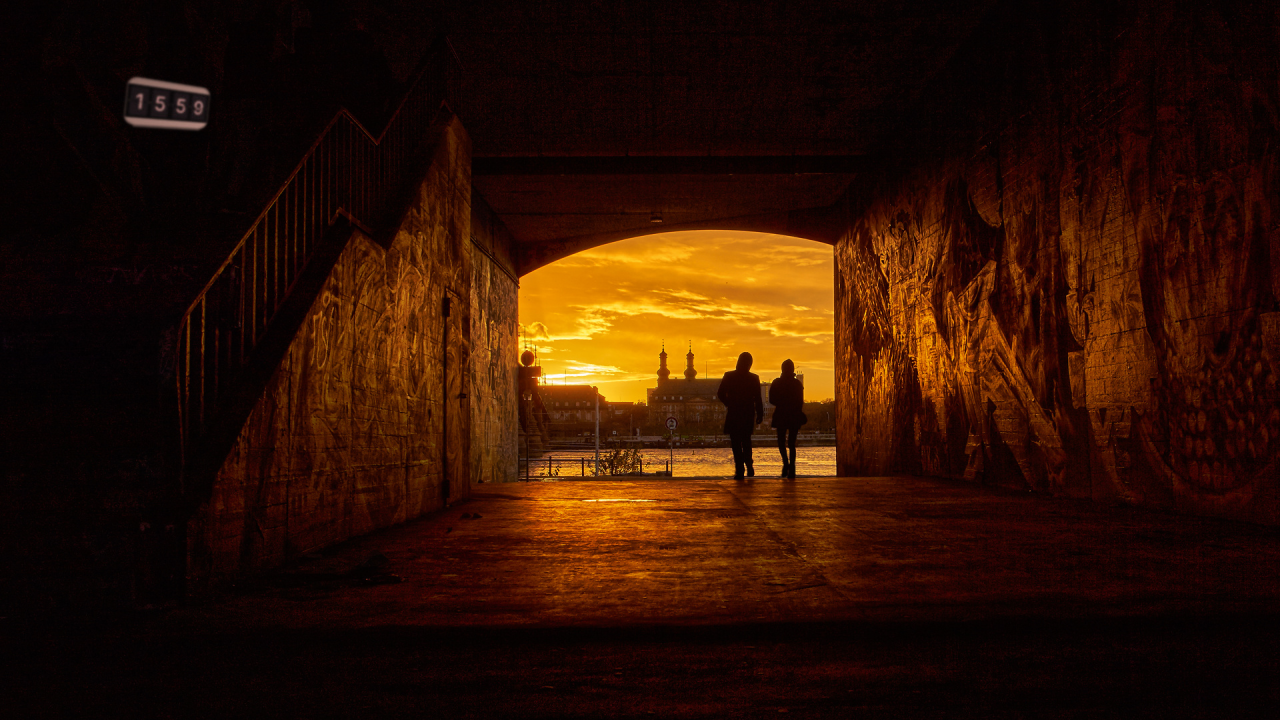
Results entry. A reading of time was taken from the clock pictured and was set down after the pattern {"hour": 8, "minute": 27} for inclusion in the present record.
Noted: {"hour": 15, "minute": 59}
